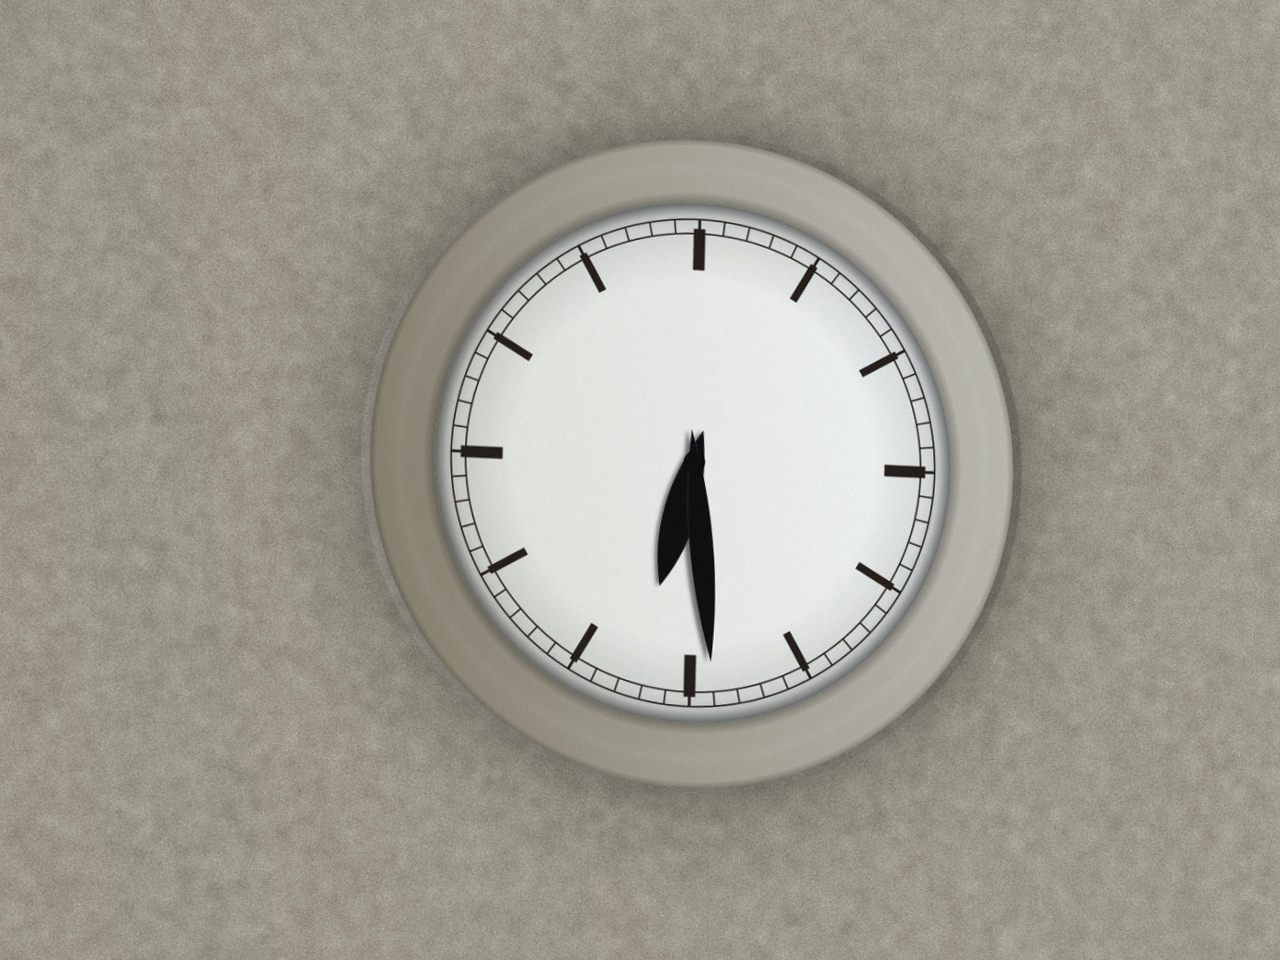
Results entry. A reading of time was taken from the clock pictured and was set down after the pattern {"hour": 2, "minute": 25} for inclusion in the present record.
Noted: {"hour": 6, "minute": 29}
